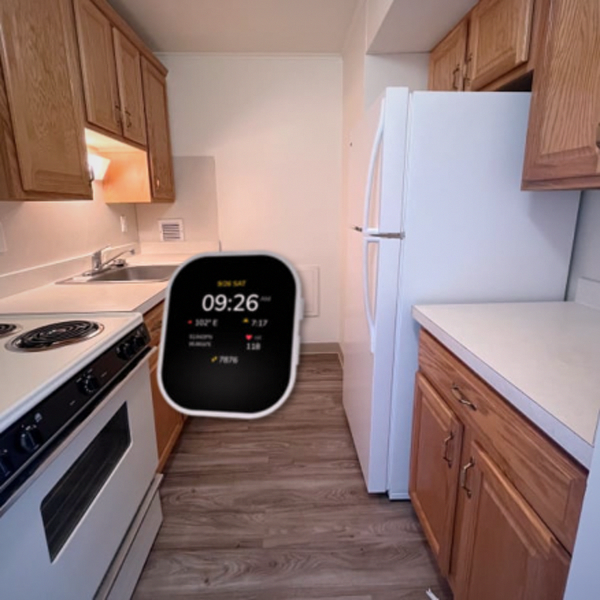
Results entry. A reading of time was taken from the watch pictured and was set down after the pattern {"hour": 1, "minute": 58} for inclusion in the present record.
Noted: {"hour": 9, "minute": 26}
